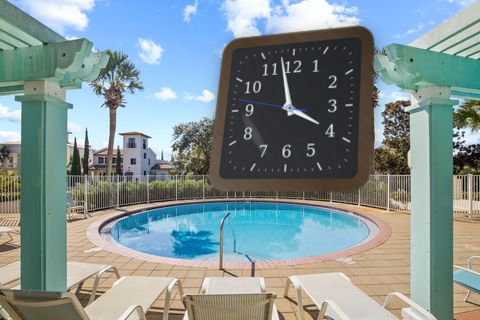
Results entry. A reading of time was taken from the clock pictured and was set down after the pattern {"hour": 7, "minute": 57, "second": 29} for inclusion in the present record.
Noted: {"hour": 3, "minute": 57, "second": 47}
